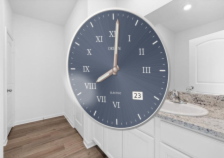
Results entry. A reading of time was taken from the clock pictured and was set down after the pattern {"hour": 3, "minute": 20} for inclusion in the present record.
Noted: {"hour": 8, "minute": 1}
